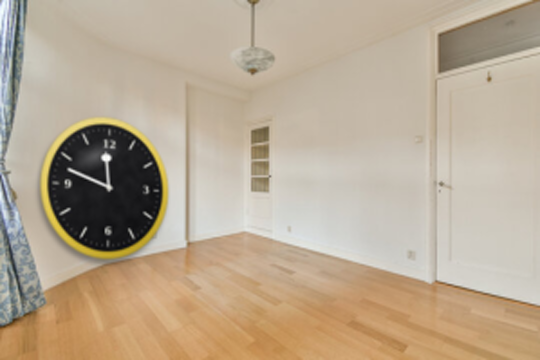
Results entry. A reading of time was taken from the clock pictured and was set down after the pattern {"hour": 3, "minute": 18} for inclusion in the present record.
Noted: {"hour": 11, "minute": 48}
